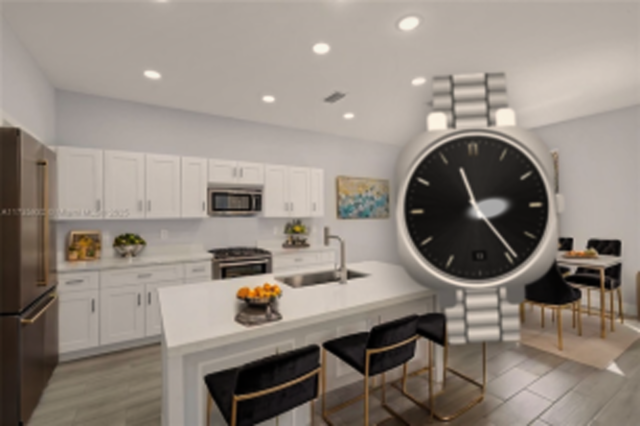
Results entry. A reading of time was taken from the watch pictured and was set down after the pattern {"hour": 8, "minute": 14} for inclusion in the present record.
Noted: {"hour": 11, "minute": 24}
